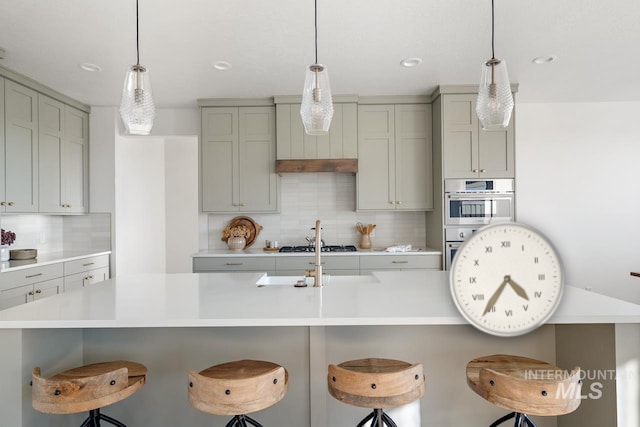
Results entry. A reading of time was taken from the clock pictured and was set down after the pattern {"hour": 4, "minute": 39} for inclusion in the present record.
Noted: {"hour": 4, "minute": 36}
